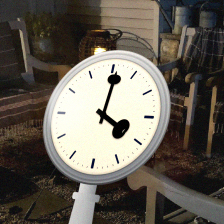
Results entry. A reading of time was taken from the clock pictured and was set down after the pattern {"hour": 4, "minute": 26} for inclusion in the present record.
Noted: {"hour": 4, "minute": 1}
